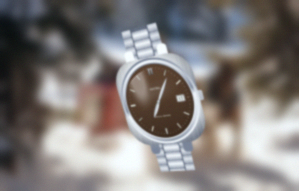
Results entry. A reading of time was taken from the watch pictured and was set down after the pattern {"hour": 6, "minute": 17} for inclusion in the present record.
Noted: {"hour": 7, "minute": 6}
